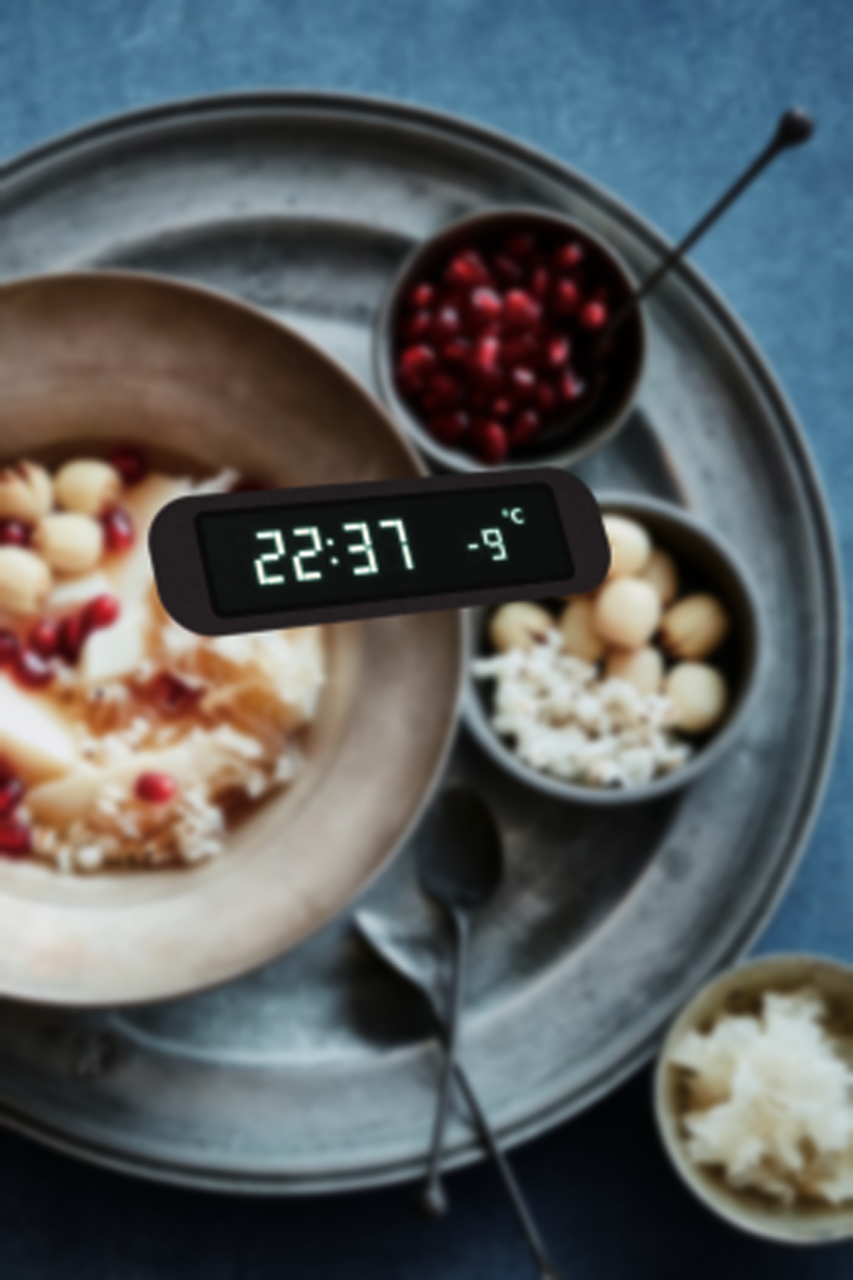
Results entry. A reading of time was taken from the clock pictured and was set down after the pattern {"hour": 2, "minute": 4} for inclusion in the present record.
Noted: {"hour": 22, "minute": 37}
